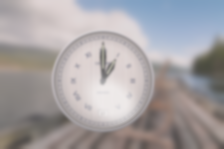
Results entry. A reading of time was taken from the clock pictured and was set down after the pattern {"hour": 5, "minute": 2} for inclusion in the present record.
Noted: {"hour": 1, "minute": 0}
